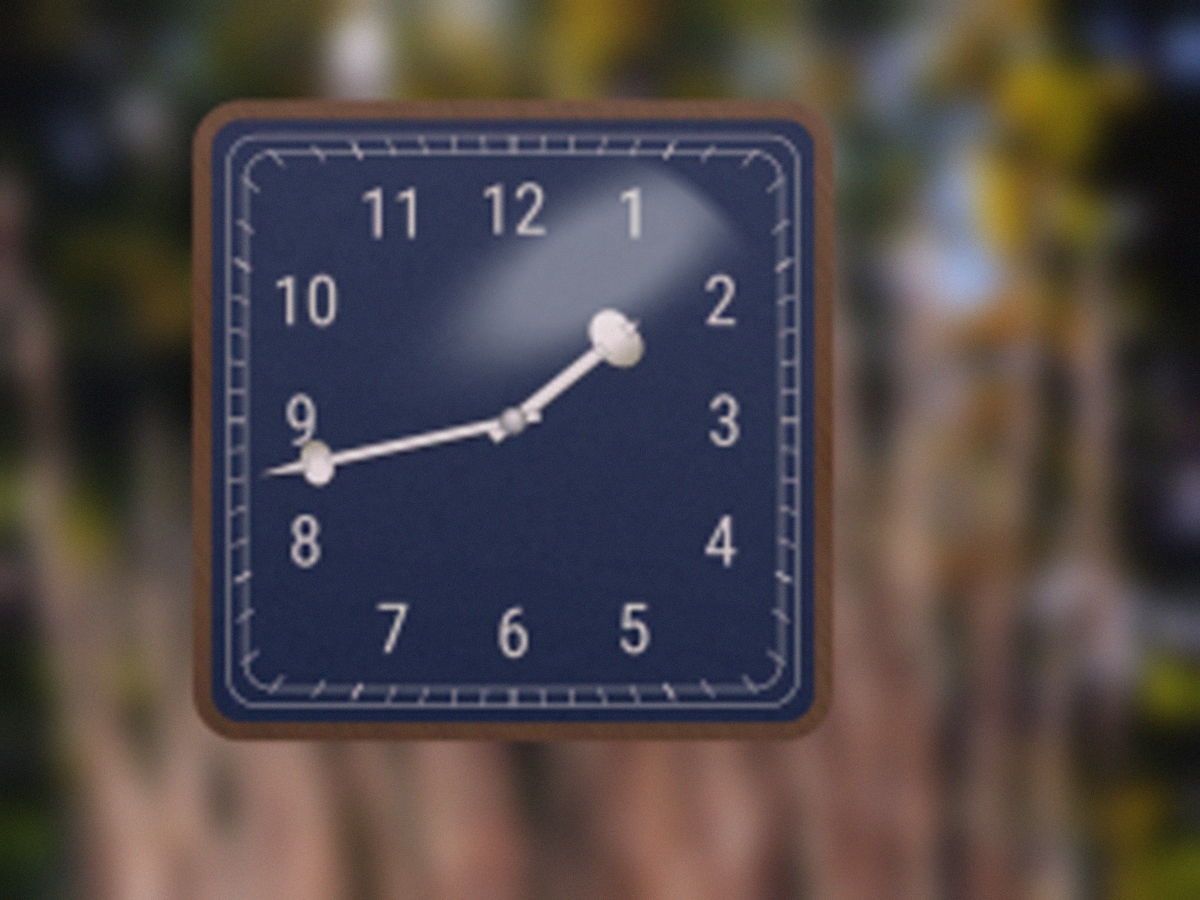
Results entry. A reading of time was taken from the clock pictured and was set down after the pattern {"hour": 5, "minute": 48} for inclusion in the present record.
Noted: {"hour": 1, "minute": 43}
